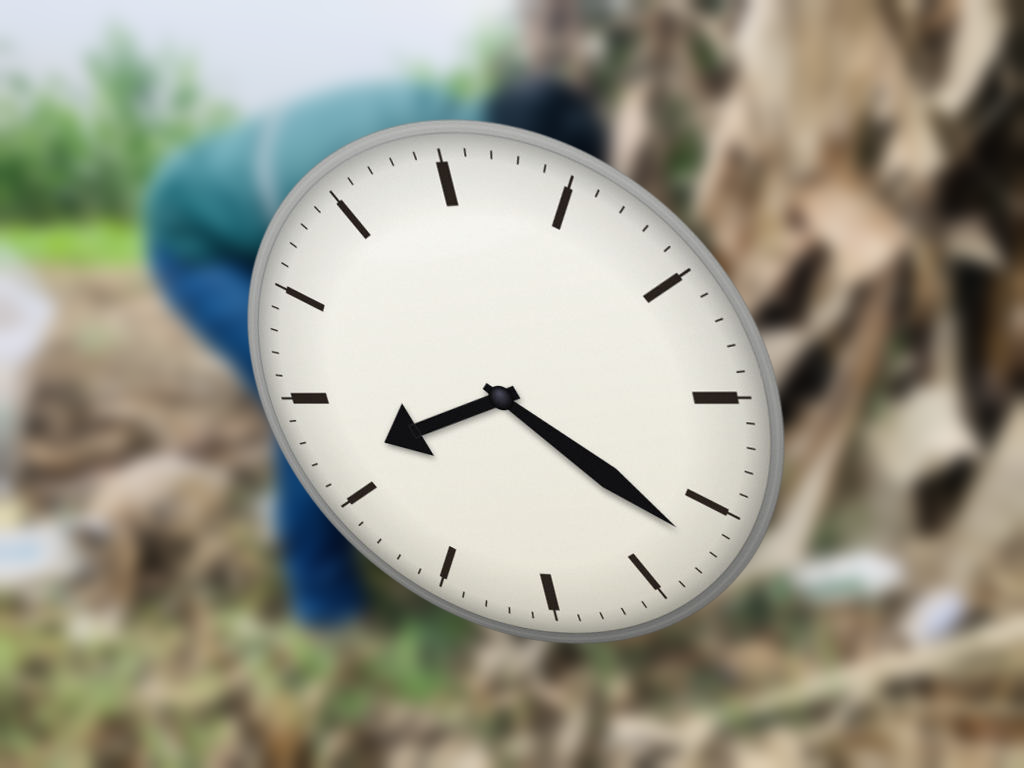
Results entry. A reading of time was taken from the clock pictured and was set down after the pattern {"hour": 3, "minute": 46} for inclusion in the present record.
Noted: {"hour": 8, "minute": 22}
